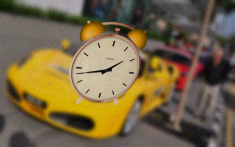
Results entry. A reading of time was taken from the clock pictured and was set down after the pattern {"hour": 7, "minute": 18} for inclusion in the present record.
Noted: {"hour": 1, "minute": 43}
